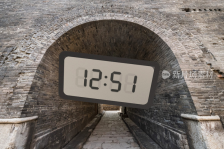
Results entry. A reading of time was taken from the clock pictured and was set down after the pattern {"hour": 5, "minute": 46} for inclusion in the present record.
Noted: {"hour": 12, "minute": 51}
